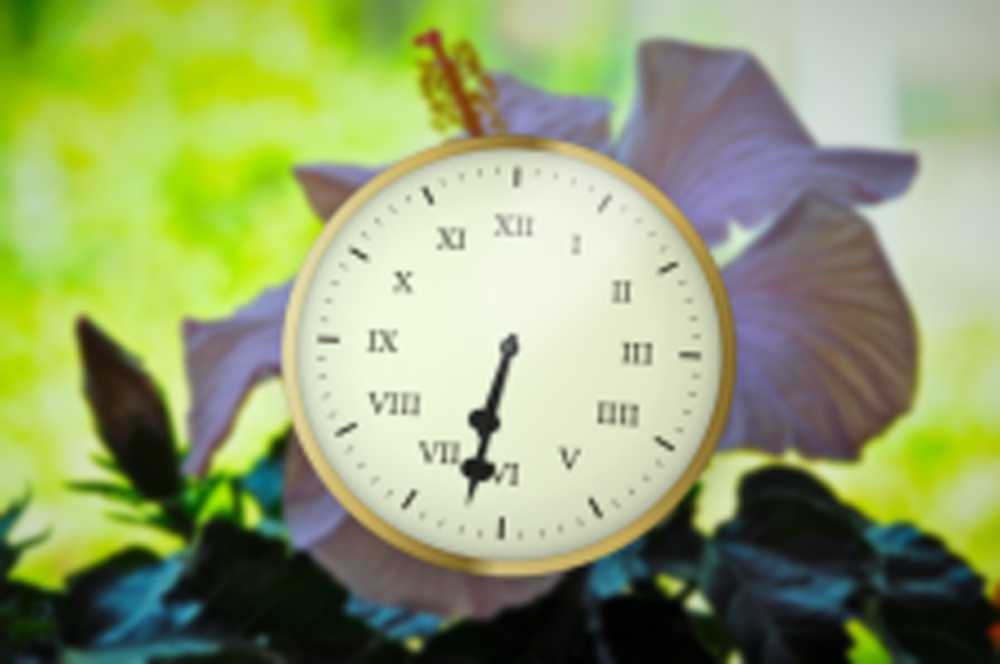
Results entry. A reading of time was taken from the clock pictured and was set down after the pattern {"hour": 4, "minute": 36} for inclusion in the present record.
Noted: {"hour": 6, "minute": 32}
